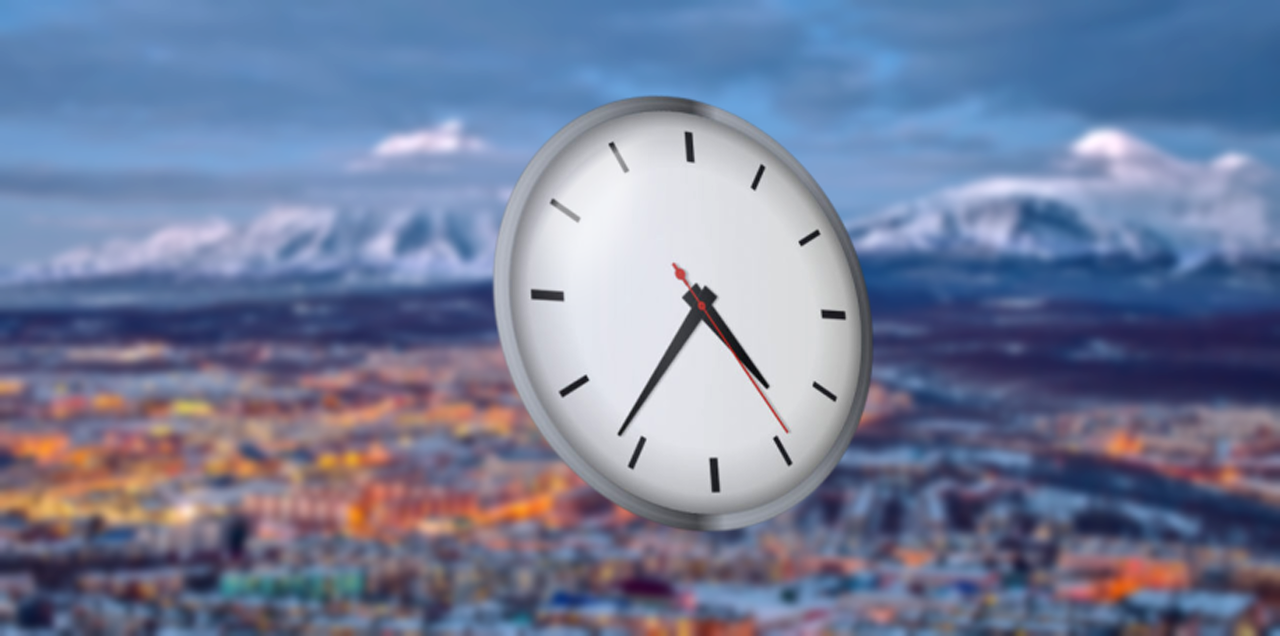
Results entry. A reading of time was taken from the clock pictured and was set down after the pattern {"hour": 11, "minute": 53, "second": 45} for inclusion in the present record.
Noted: {"hour": 4, "minute": 36, "second": 24}
